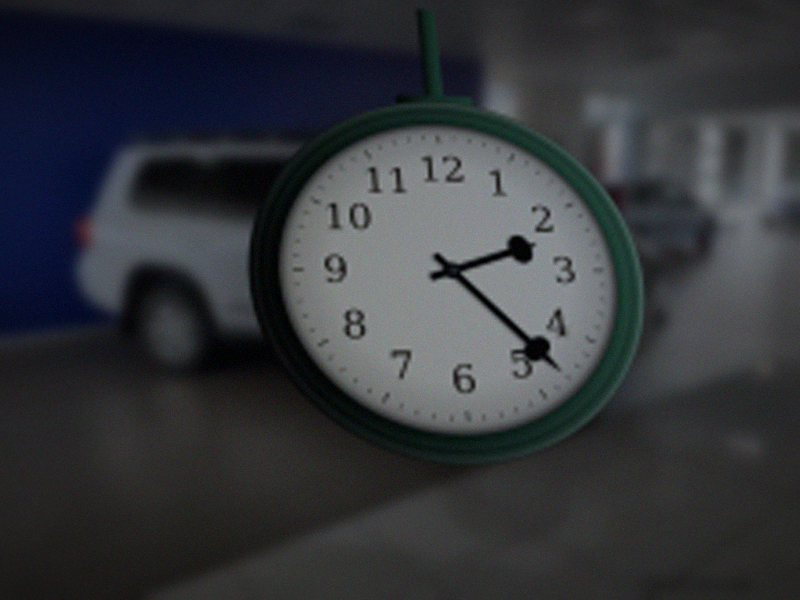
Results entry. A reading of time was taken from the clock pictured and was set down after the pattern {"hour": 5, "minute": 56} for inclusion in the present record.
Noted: {"hour": 2, "minute": 23}
